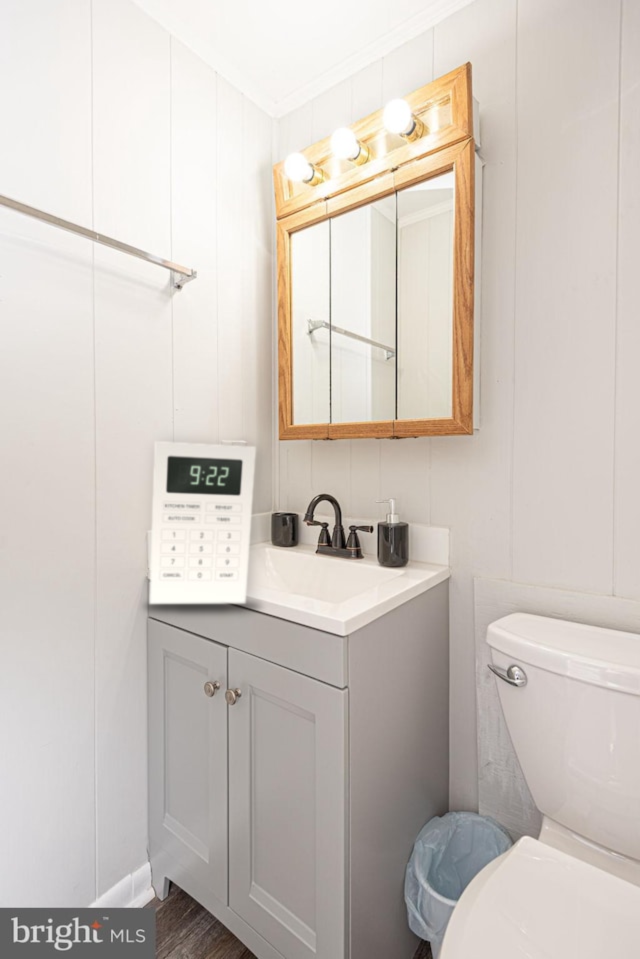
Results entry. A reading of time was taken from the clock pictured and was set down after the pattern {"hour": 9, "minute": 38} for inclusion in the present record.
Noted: {"hour": 9, "minute": 22}
